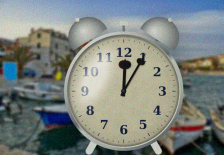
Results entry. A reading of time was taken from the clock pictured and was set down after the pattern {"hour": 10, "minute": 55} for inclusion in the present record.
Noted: {"hour": 12, "minute": 5}
